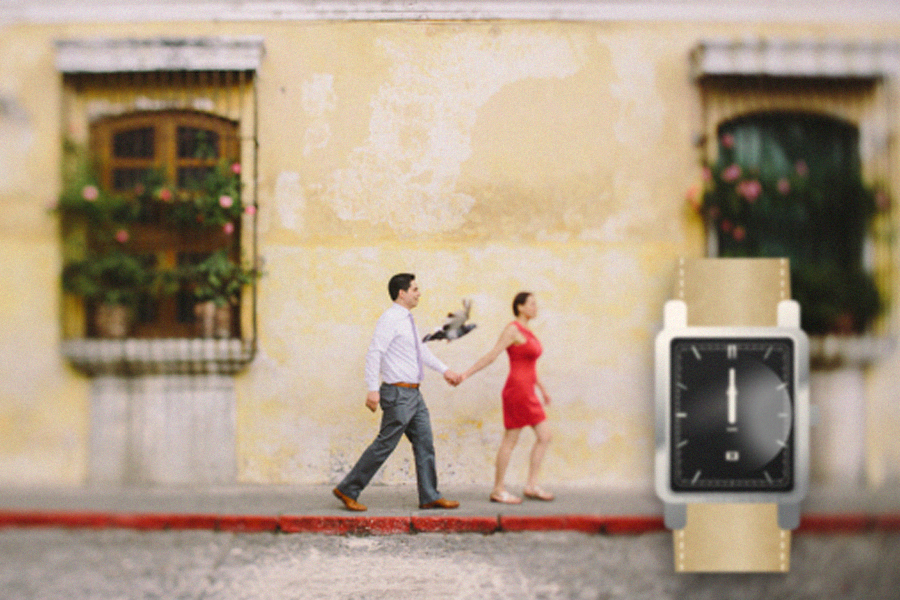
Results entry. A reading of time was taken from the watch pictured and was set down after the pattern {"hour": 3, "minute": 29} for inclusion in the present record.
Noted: {"hour": 12, "minute": 0}
